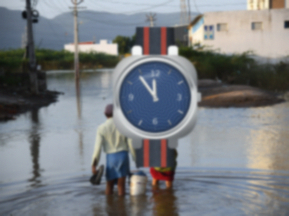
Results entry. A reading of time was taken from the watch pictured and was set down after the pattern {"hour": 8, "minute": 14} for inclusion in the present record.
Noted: {"hour": 11, "minute": 54}
